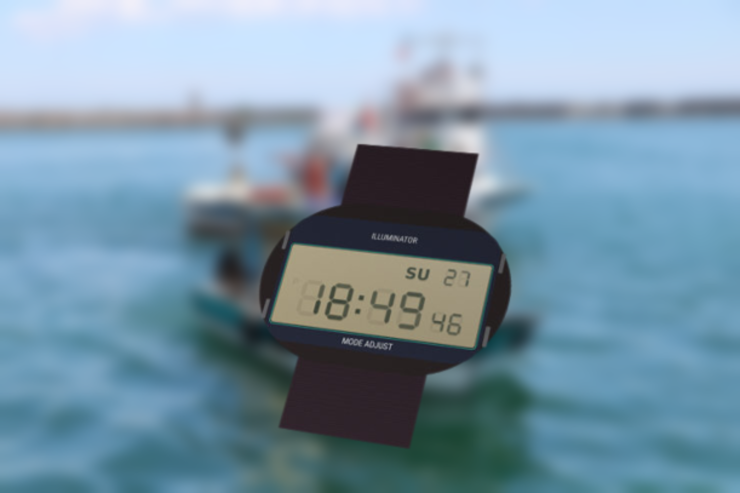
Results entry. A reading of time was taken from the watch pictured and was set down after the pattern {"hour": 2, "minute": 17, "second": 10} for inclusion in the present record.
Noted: {"hour": 18, "minute": 49, "second": 46}
